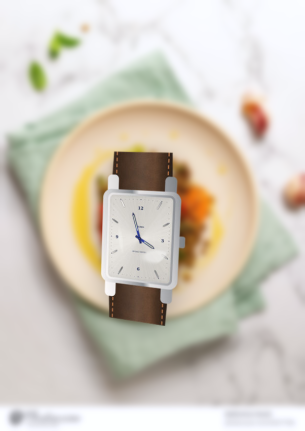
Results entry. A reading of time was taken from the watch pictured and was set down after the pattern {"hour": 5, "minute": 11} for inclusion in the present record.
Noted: {"hour": 3, "minute": 57}
